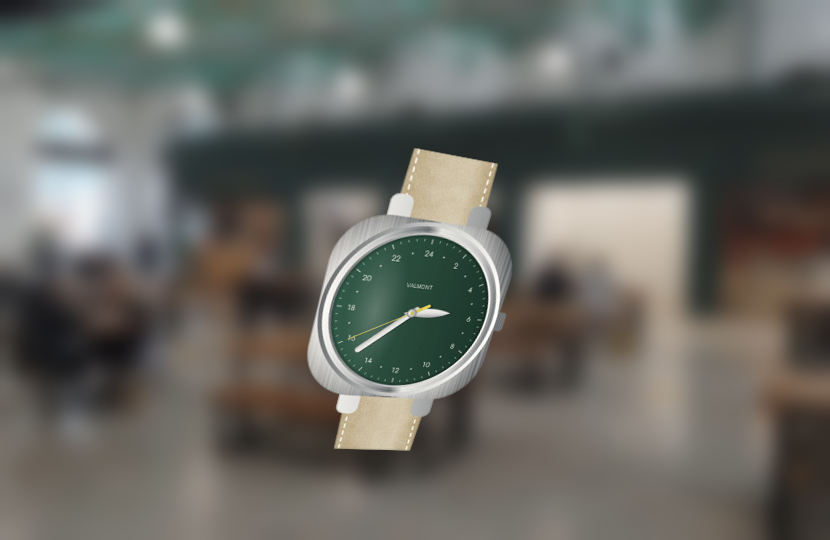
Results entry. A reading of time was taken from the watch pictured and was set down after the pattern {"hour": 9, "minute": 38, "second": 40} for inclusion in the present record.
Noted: {"hour": 5, "minute": 37, "second": 40}
